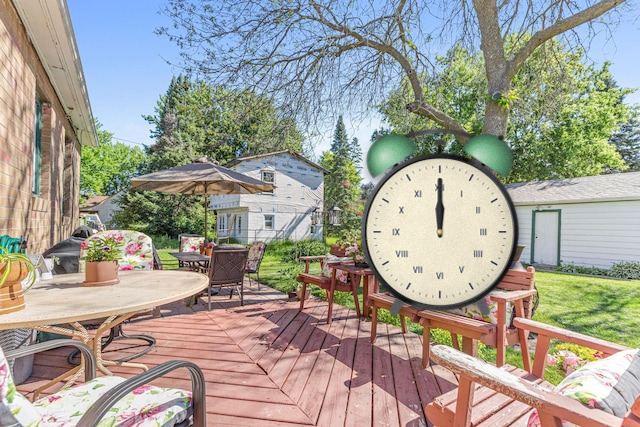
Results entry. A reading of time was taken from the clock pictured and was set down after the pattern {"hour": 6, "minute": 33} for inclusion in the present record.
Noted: {"hour": 12, "minute": 0}
